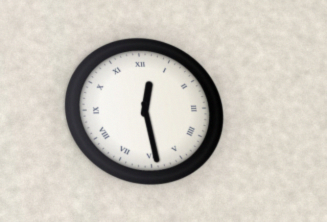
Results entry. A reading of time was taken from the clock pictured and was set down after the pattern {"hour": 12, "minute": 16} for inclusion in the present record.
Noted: {"hour": 12, "minute": 29}
